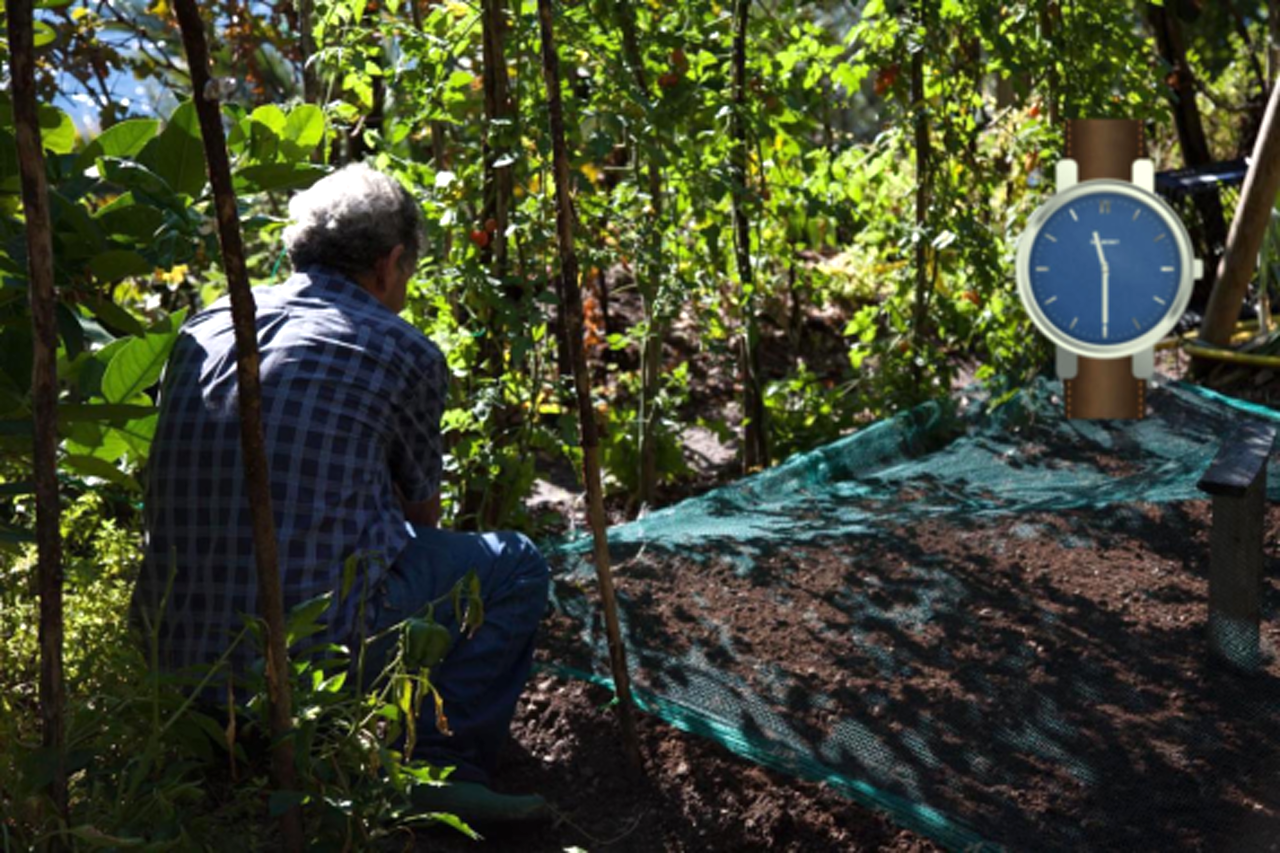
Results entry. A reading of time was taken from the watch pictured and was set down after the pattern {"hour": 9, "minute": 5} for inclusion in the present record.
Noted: {"hour": 11, "minute": 30}
